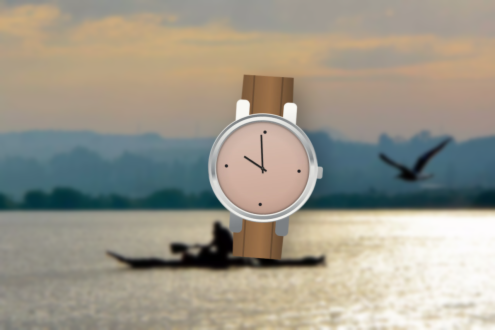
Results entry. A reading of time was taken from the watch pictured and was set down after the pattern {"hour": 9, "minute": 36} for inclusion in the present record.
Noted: {"hour": 9, "minute": 59}
